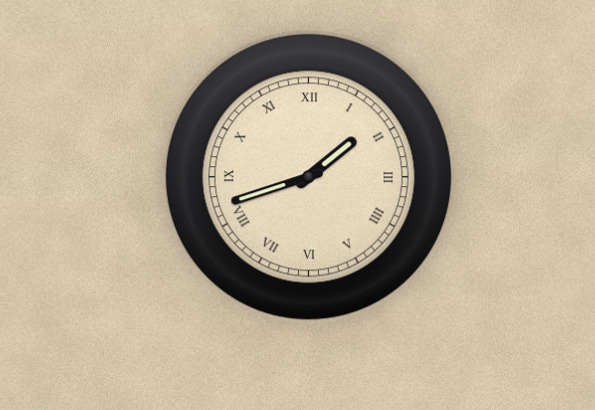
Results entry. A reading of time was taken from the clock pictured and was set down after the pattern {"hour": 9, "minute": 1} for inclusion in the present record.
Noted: {"hour": 1, "minute": 42}
